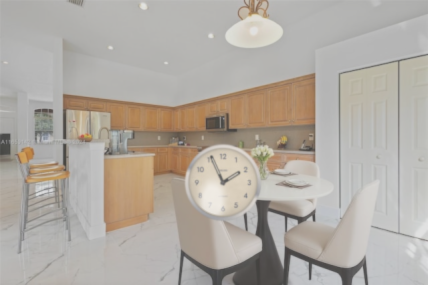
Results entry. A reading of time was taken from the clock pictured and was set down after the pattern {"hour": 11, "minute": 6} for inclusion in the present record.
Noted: {"hour": 1, "minute": 56}
